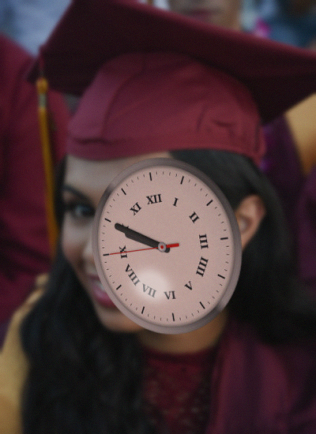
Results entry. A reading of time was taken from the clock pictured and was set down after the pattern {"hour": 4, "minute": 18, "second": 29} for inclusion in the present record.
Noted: {"hour": 9, "minute": 49, "second": 45}
